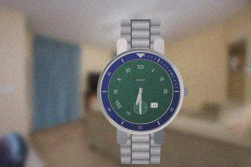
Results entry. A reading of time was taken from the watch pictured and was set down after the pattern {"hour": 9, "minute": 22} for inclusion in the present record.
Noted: {"hour": 6, "minute": 30}
